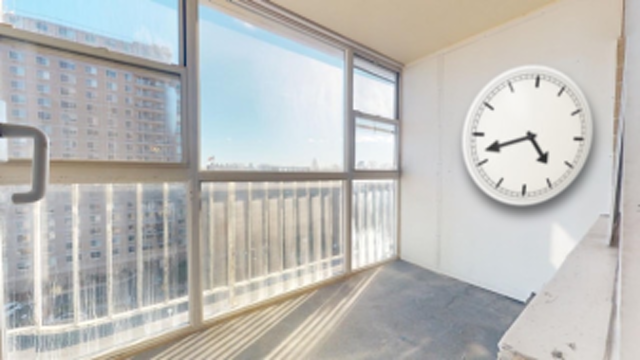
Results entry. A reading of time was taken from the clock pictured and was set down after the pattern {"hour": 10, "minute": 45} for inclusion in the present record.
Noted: {"hour": 4, "minute": 42}
